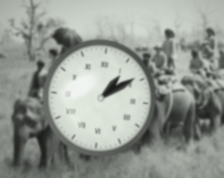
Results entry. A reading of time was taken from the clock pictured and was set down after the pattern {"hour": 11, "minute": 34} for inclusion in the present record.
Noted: {"hour": 1, "minute": 9}
